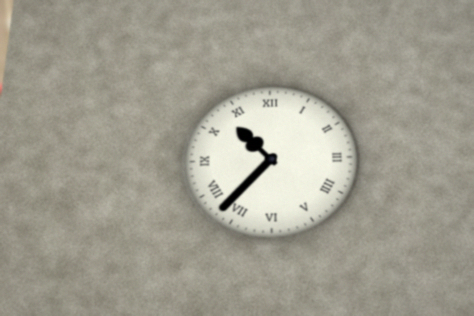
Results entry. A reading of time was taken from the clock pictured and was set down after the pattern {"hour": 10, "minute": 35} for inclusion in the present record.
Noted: {"hour": 10, "minute": 37}
